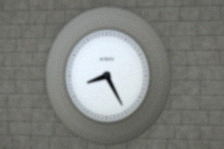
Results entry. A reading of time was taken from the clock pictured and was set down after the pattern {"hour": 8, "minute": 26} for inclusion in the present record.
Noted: {"hour": 8, "minute": 25}
